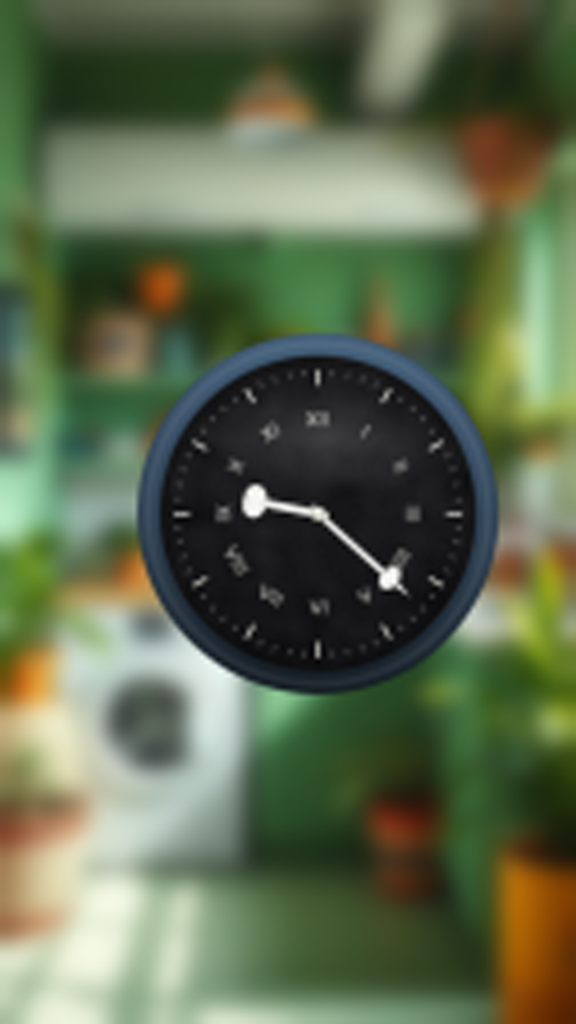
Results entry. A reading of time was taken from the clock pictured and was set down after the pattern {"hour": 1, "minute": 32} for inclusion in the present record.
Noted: {"hour": 9, "minute": 22}
